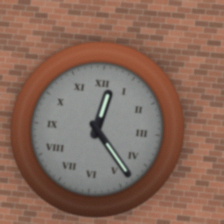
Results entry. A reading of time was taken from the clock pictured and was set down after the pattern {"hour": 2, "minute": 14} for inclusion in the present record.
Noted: {"hour": 12, "minute": 23}
